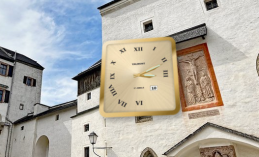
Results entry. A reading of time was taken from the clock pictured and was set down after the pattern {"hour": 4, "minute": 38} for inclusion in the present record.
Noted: {"hour": 3, "minute": 11}
